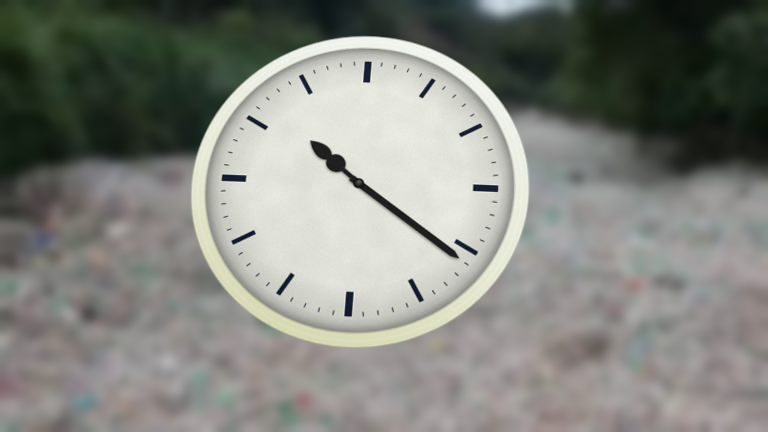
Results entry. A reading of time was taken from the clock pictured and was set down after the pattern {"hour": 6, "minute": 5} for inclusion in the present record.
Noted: {"hour": 10, "minute": 21}
